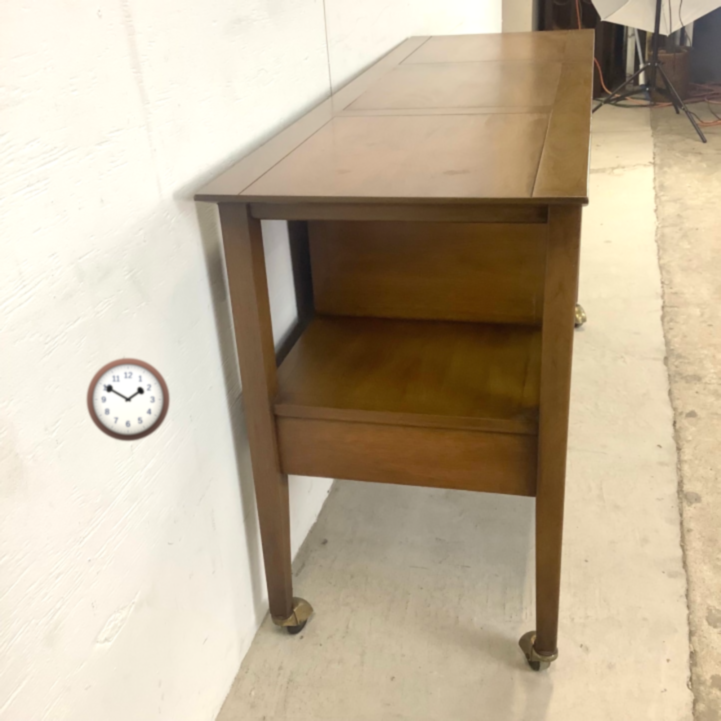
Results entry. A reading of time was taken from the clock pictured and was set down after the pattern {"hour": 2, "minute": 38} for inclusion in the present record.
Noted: {"hour": 1, "minute": 50}
